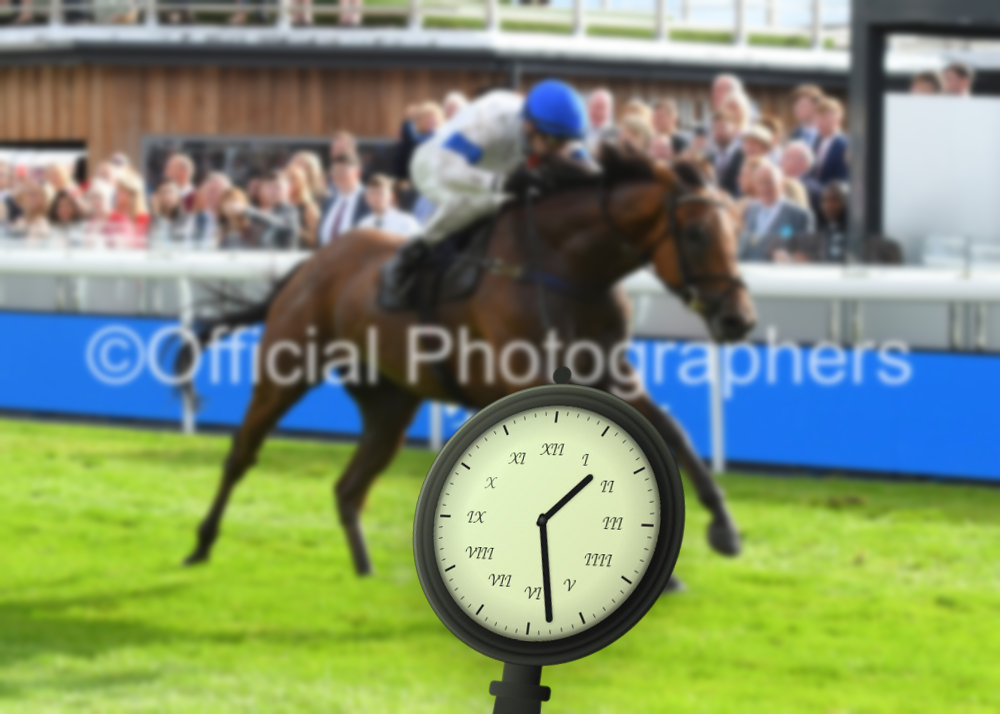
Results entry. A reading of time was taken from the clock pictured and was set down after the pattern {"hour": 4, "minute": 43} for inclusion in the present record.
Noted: {"hour": 1, "minute": 28}
